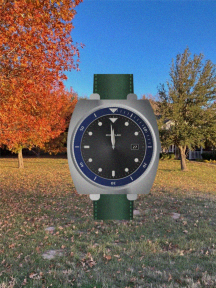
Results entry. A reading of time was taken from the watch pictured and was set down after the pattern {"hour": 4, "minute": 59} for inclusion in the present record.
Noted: {"hour": 11, "minute": 59}
